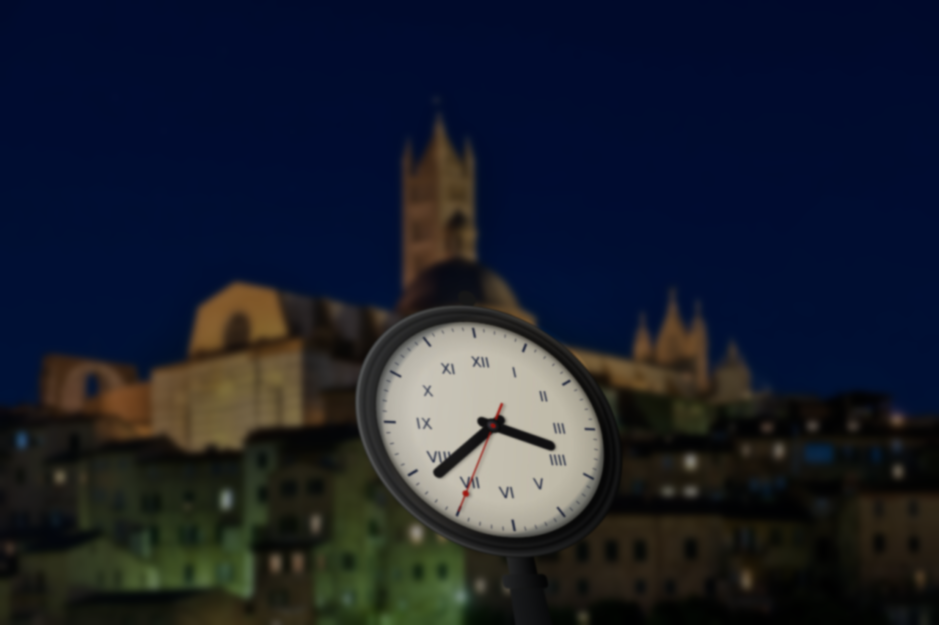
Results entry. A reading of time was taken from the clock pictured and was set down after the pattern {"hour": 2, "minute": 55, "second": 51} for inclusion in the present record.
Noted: {"hour": 3, "minute": 38, "second": 35}
